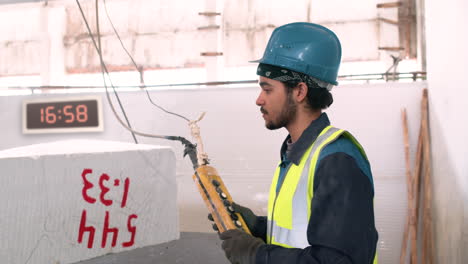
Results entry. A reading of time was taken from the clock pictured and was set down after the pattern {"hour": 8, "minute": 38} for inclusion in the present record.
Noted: {"hour": 16, "minute": 58}
